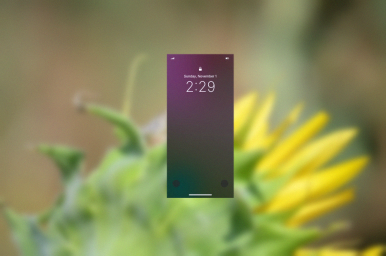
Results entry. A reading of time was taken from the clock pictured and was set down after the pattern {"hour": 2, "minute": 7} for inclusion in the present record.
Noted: {"hour": 2, "minute": 29}
